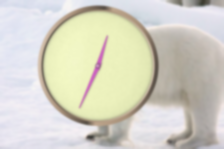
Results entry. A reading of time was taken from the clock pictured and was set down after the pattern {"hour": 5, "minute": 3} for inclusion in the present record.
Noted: {"hour": 12, "minute": 34}
